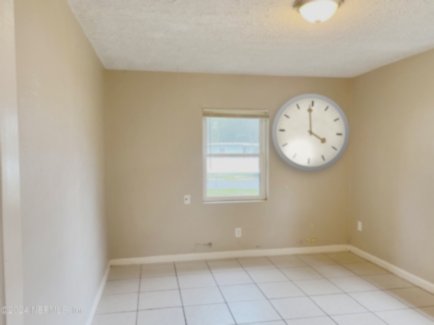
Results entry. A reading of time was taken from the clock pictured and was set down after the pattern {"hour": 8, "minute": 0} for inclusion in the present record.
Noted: {"hour": 3, "minute": 59}
